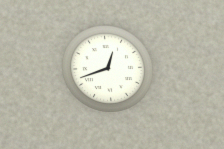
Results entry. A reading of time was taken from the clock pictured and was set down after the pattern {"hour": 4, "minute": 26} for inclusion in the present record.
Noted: {"hour": 12, "minute": 42}
